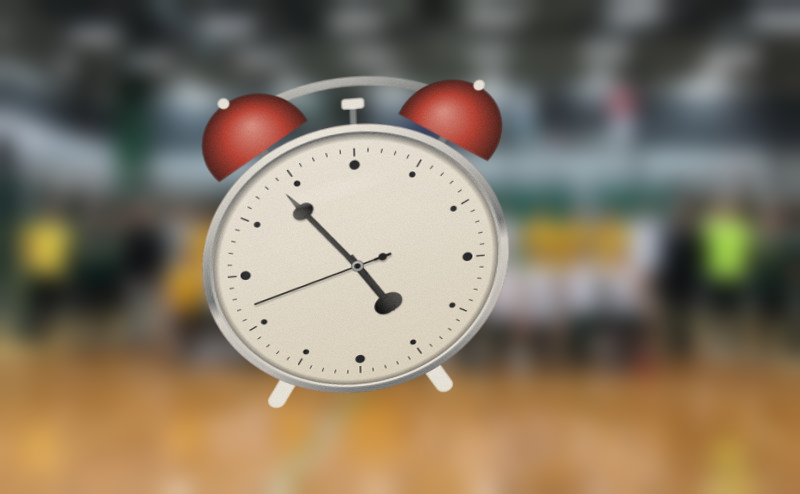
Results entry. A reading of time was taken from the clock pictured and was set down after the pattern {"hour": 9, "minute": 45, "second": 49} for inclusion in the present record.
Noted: {"hour": 4, "minute": 53, "second": 42}
